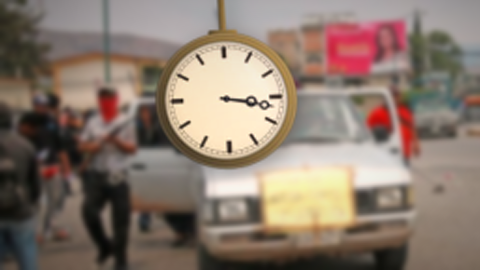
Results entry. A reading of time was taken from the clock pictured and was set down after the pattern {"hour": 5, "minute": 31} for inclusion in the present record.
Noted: {"hour": 3, "minute": 17}
